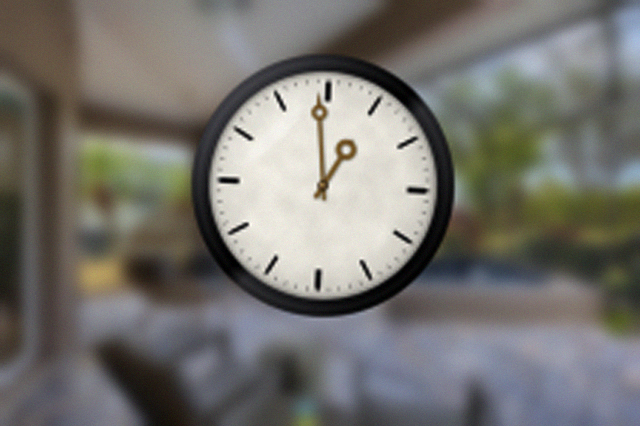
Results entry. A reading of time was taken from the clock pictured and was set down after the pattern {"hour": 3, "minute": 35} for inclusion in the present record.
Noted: {"hour": 12, "minute": 59}
